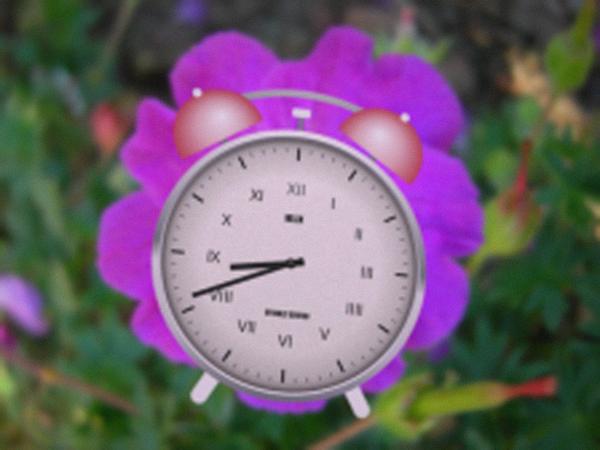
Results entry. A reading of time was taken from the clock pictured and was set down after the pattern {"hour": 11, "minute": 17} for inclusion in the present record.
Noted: {"hour": 8, "minute": 41}
